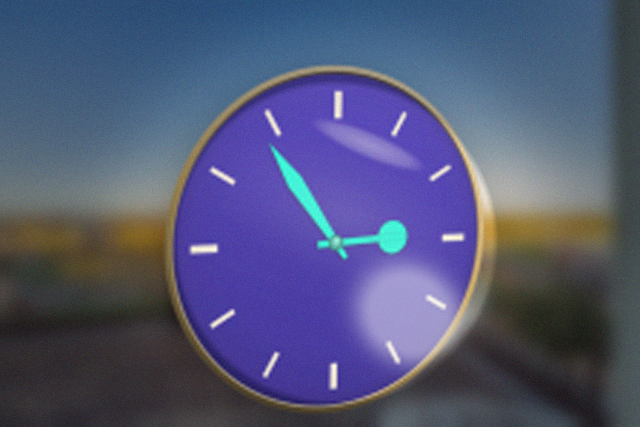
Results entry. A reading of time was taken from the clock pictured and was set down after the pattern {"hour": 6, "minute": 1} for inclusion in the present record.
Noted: {"hour": 2, "minute": 54}
